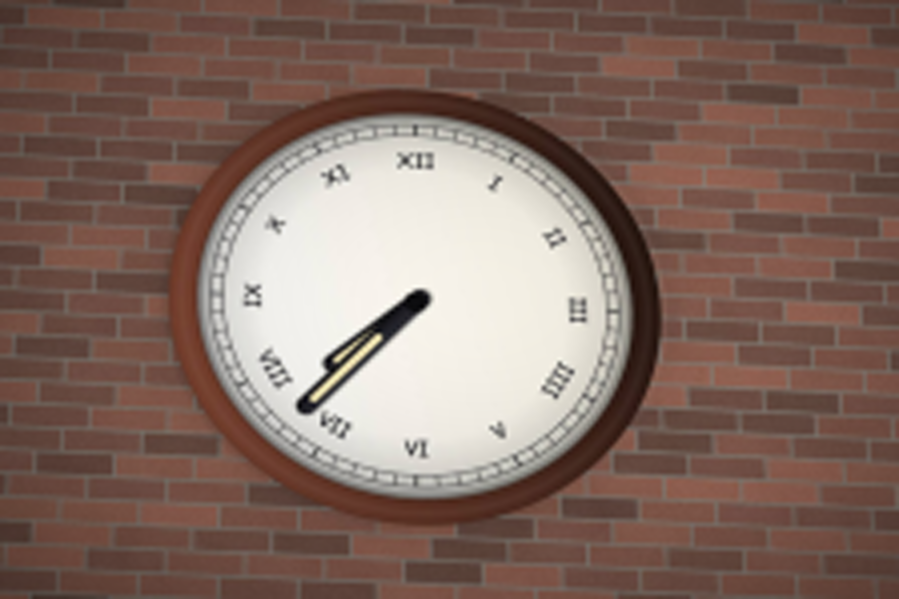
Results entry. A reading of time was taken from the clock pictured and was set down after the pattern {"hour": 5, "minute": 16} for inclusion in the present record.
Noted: {"hour": 7, "minute": 37}
